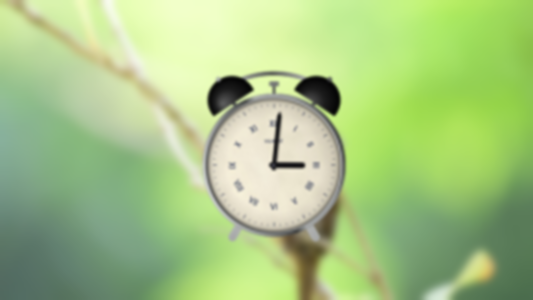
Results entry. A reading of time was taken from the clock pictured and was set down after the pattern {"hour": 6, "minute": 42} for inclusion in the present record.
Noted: {"hour": 3, "minute": 1}
